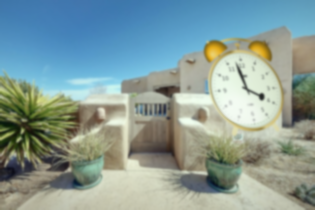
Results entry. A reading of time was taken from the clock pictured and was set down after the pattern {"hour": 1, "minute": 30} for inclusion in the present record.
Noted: {"hour": 3, "minute": 58}
